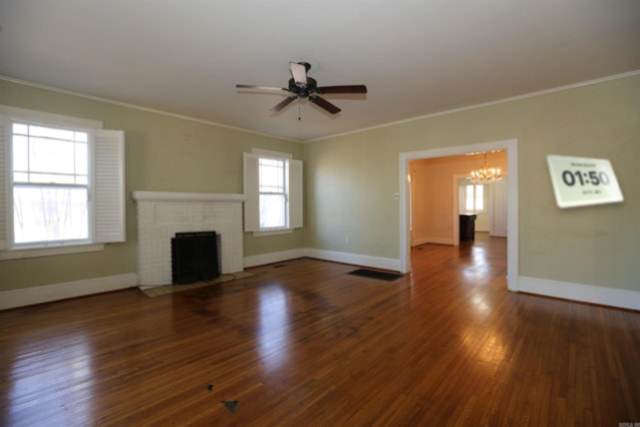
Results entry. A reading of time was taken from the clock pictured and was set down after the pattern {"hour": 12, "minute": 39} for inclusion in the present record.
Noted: {"hour": 1, "minute": 50}
